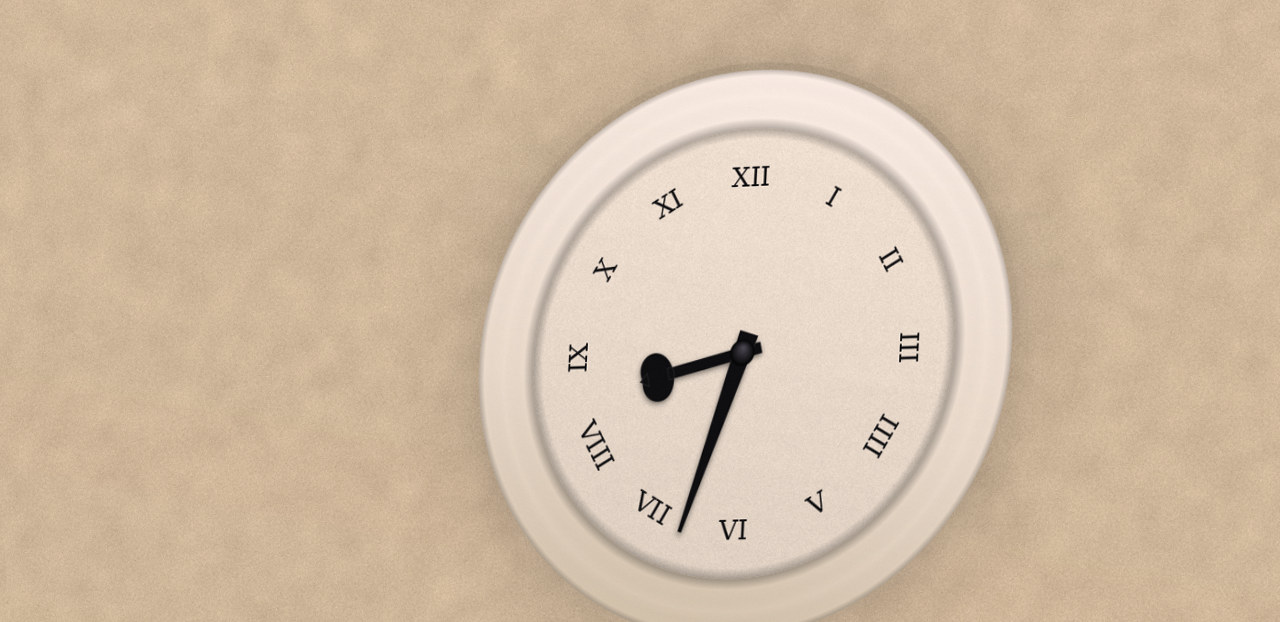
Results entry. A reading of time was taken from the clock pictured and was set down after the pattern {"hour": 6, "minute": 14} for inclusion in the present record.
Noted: {"hour": 8, "minute": 33}
